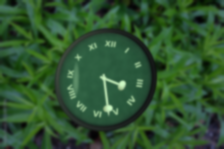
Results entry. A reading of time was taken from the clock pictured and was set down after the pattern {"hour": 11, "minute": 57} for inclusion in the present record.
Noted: {"hour": 3, "minute": 27}
